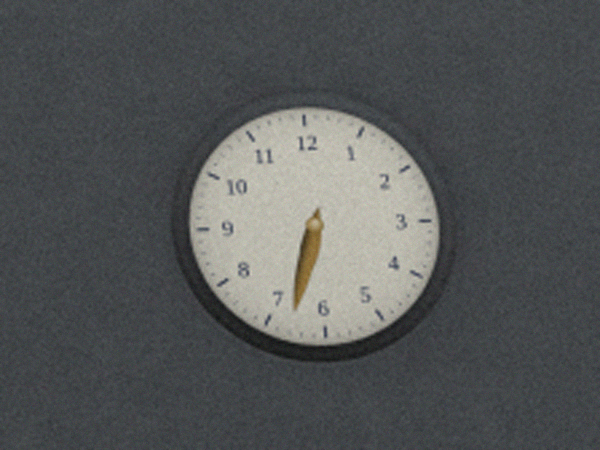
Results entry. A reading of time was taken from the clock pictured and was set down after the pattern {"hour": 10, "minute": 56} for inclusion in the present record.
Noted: {"hour": 6, "minute": 33}
